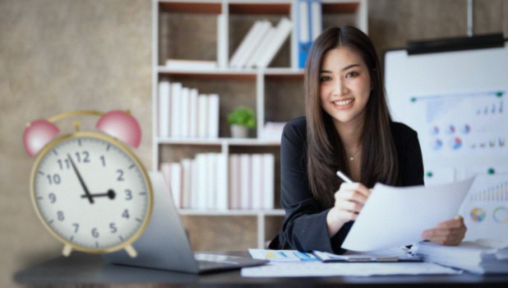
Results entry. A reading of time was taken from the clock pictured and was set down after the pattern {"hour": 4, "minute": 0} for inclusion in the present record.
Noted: {"hour": 2, "minute": 57}
